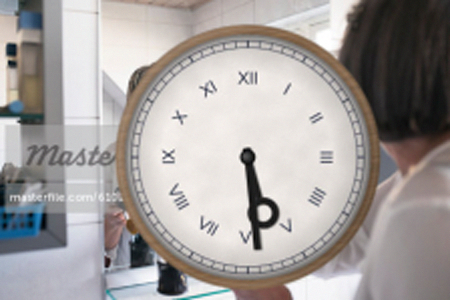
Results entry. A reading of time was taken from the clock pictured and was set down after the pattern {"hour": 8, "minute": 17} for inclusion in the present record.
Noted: {"hour": 5, "minute": 29}
